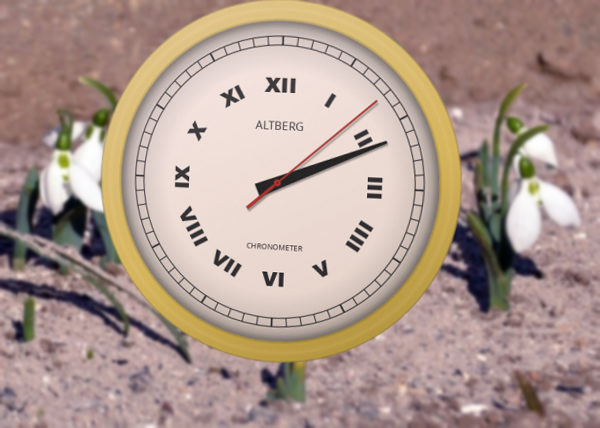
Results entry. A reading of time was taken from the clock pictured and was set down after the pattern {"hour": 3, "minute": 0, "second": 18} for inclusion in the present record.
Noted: {"hour": 2, "minute": 11, "second": 8}
